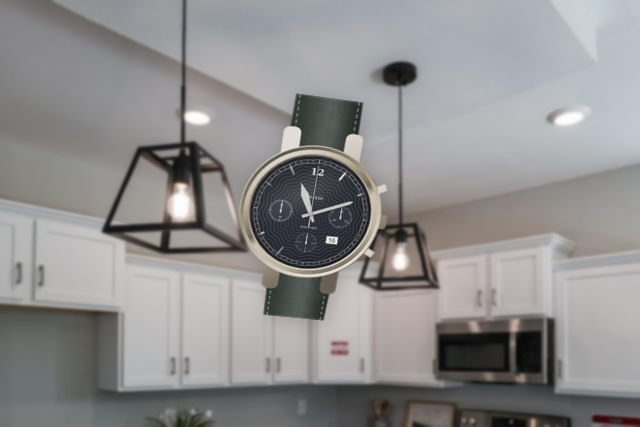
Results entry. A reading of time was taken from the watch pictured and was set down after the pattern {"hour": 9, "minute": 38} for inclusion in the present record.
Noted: {"hour": 11, "minute": 11}
